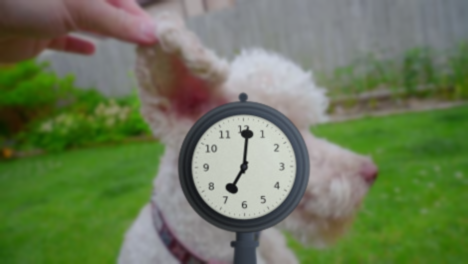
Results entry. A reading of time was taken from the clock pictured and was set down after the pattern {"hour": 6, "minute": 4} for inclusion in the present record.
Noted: {"hour": 7, "minute": 1}
